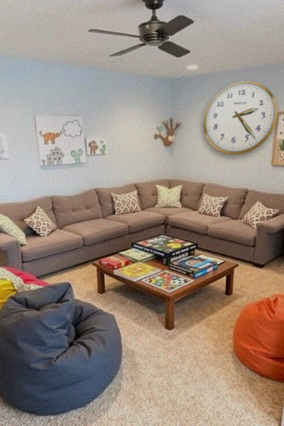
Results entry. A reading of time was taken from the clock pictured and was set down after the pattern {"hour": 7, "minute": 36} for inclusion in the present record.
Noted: {"hour": 2, "minute": 23}
